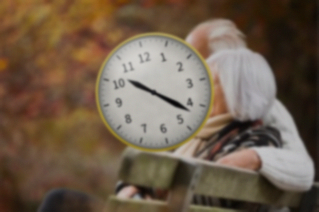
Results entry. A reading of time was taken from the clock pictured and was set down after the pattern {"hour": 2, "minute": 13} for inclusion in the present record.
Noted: {"hour": 10, "minute": 22}
